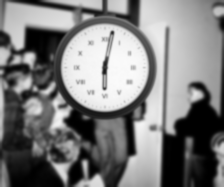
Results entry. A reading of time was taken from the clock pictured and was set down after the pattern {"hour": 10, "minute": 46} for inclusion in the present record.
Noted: {"hour": 6, "minute": 2}
